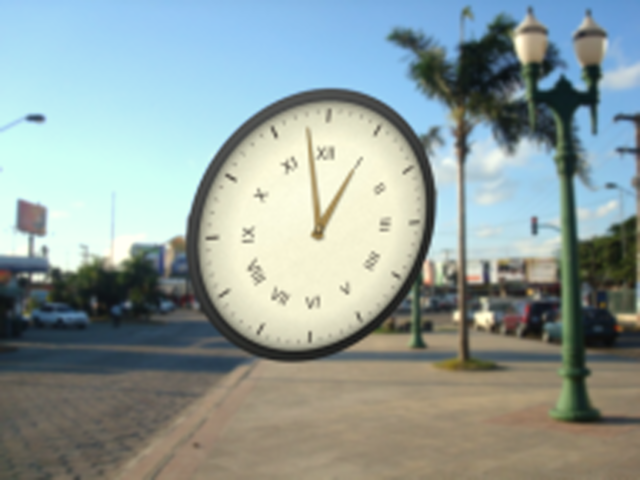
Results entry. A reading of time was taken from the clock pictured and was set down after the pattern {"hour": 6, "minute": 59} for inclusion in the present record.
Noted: {"hour": 12, "minute": 58}
